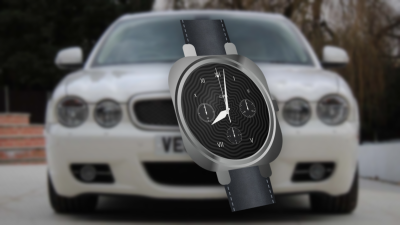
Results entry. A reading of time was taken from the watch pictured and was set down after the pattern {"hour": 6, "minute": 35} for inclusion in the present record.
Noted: {"hour": 8, "minute": 2}
